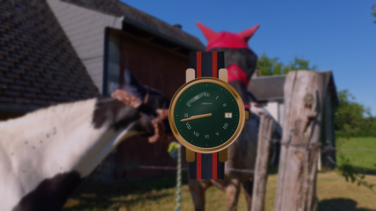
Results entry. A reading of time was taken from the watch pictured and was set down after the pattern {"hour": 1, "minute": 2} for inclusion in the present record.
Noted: {"hour": 8, "minute": 43}
